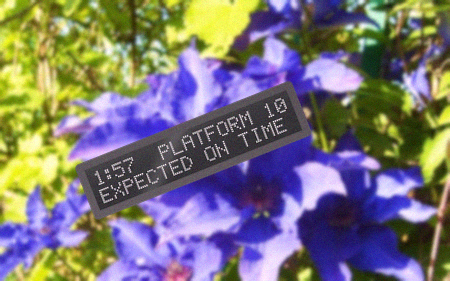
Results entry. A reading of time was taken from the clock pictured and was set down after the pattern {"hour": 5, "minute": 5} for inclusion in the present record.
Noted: {"hour": 1, "minute": 57}
